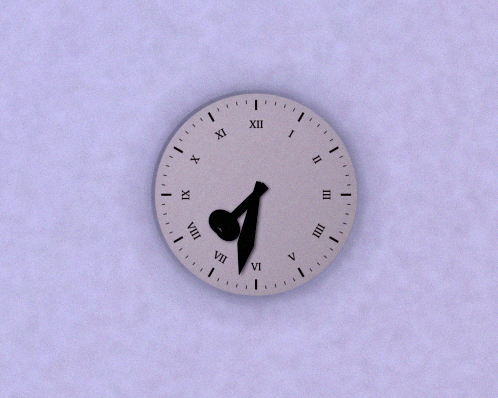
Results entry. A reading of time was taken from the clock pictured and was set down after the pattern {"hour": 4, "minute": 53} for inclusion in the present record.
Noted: {"hour": 7, "minute": 32}
